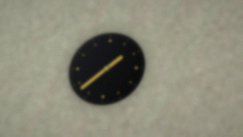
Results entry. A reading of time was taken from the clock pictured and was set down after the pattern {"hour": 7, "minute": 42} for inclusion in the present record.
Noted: {"hour": 1, "minute": 38}
